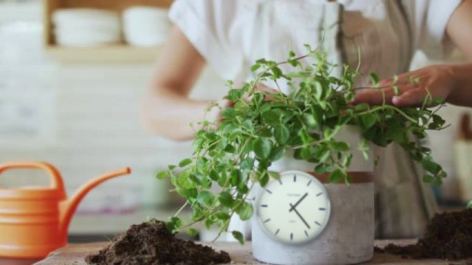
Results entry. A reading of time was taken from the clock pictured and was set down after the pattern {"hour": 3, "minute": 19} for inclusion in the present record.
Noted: {"hour": 1, "minute": 23}
